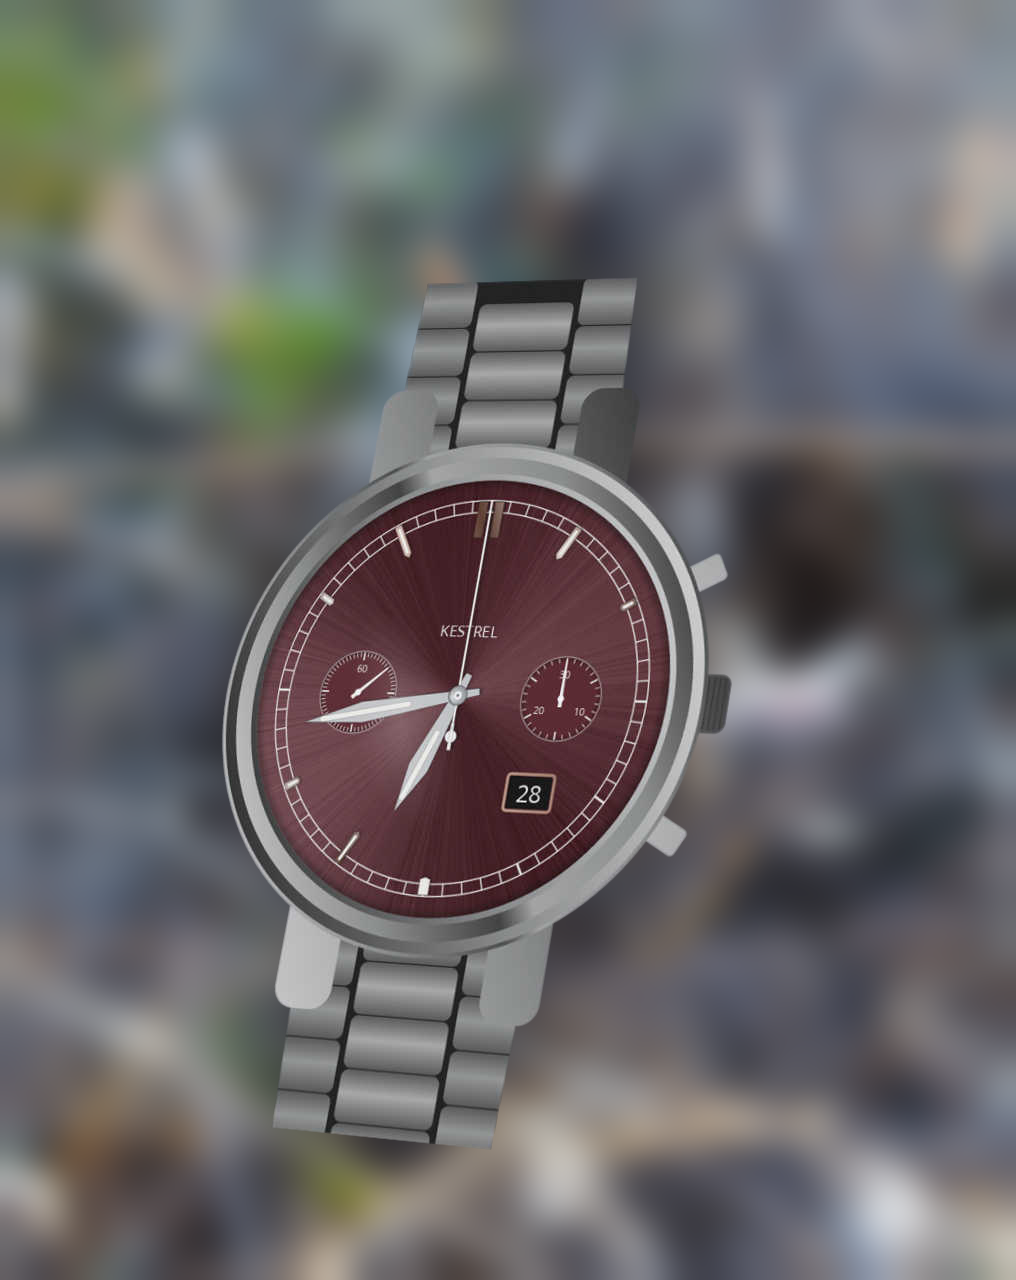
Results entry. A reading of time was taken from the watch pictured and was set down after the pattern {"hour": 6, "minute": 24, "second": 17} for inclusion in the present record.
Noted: {"hour": 6, "minute": 43, "second": 8}
